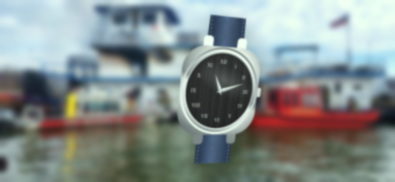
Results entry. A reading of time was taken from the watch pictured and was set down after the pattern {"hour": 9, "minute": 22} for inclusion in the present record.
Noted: {"hour": 11, "minute": 12}
